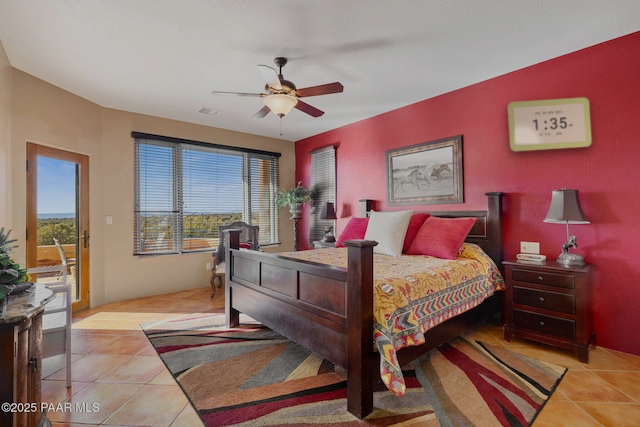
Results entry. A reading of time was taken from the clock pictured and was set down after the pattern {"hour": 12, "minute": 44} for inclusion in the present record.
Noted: {"hour": 1, "minute": 35}
